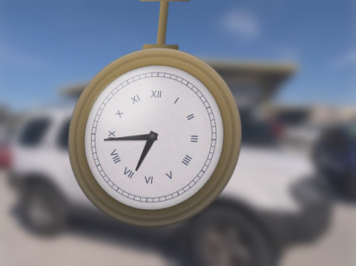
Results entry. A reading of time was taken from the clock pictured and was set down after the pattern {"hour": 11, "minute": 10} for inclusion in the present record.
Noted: {"hour": 6, "minute": 44}
